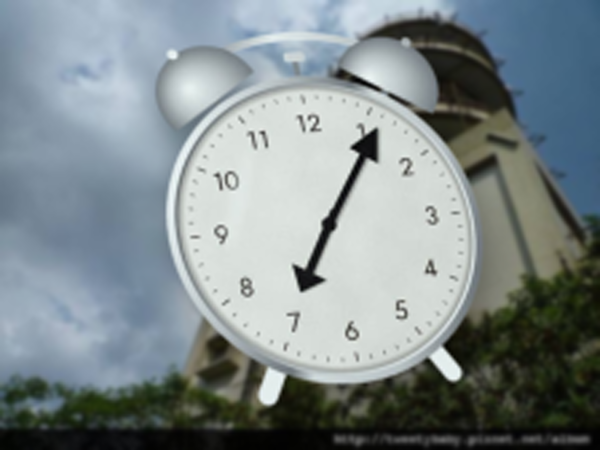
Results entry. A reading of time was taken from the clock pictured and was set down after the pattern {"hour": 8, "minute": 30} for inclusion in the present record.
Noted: {"hour": 7, "minute": 6}
